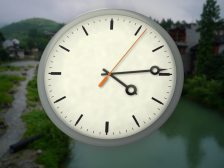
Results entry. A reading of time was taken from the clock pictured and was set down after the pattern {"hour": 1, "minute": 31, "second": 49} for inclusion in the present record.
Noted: {"hour": 4, "minute": 14, "second": 6}
